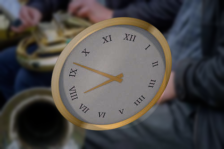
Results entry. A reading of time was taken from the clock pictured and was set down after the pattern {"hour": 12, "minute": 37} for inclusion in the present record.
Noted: {"hour": 7, "minute": 47}
